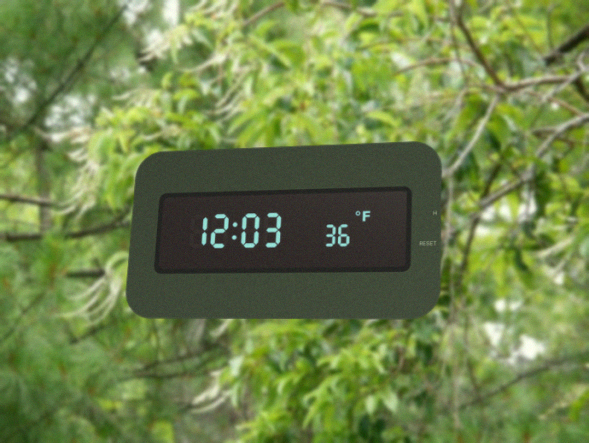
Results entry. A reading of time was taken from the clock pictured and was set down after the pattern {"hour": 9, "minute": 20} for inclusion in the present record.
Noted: {"hour": 12, "minute": 3}
